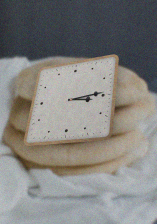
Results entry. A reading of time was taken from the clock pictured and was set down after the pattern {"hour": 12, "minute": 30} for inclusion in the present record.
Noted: {"hour": 3, "minute": 14}
